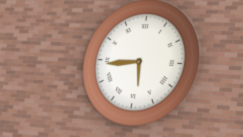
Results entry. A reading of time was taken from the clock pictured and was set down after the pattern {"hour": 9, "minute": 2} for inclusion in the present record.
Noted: {"hour": 5, "minute": 44}
